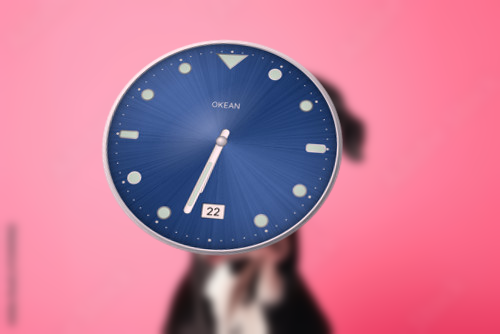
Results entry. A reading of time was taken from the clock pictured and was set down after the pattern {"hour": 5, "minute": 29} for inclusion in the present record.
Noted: {"hour": 6, "minute": 33}
